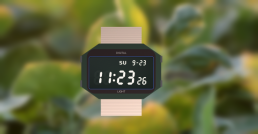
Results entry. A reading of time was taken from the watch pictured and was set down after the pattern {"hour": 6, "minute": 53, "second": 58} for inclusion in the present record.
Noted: {"hour": 11, "minute": 23, "second": 26}
